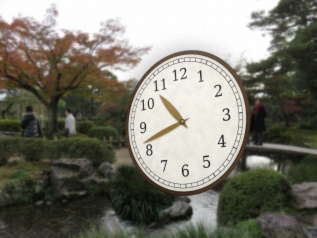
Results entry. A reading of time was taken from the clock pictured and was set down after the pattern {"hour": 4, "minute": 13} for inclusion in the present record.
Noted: {"hour": 10, "minute": 42}
